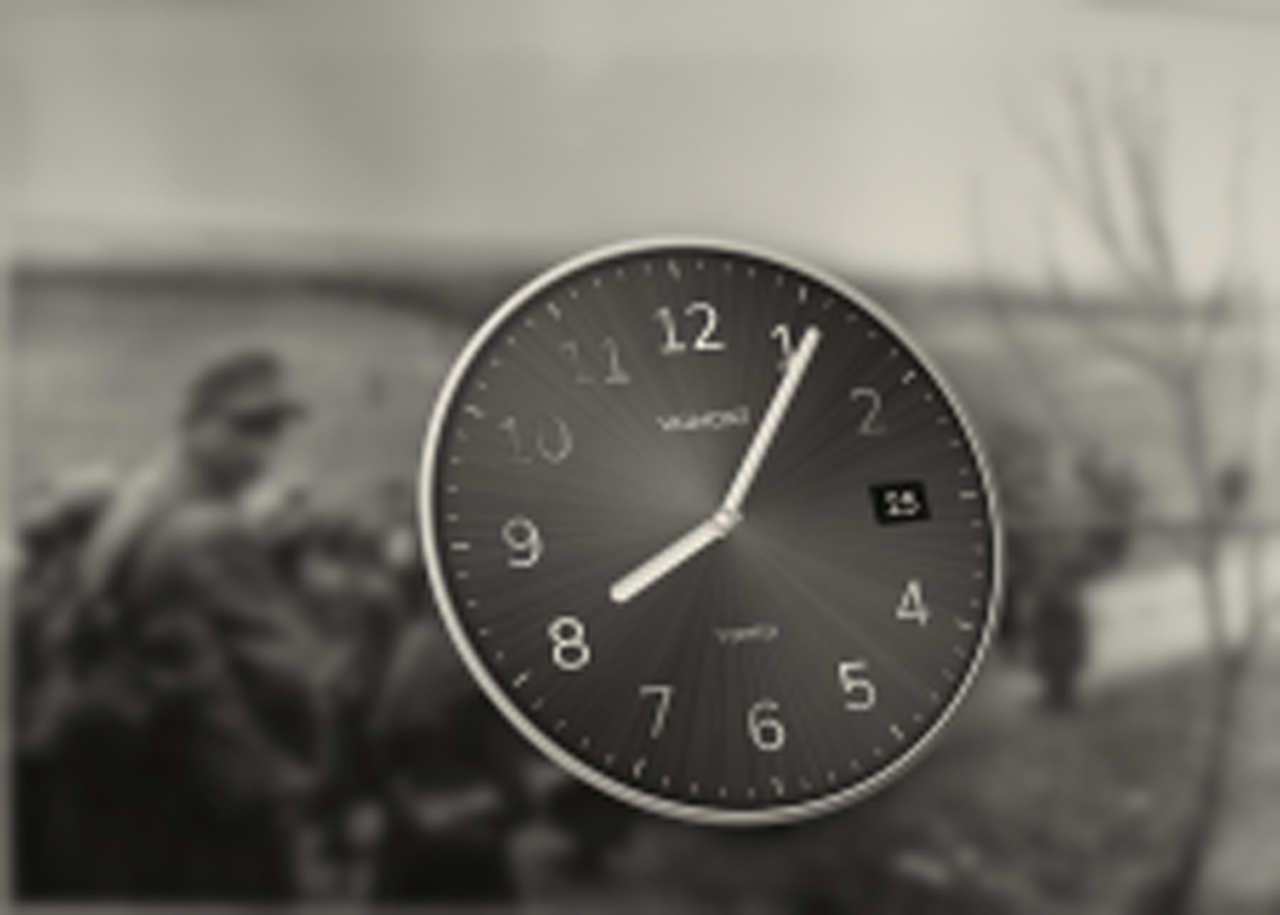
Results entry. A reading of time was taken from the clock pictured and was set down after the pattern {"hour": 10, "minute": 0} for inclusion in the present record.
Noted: {"hour": 8, "minute": 6}
